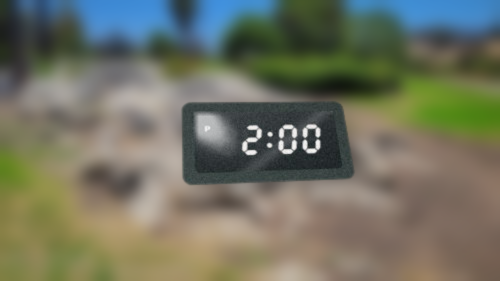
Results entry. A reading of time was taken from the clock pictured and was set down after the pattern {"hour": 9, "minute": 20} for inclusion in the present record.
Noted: {"hour": 2, "minute": 0}
